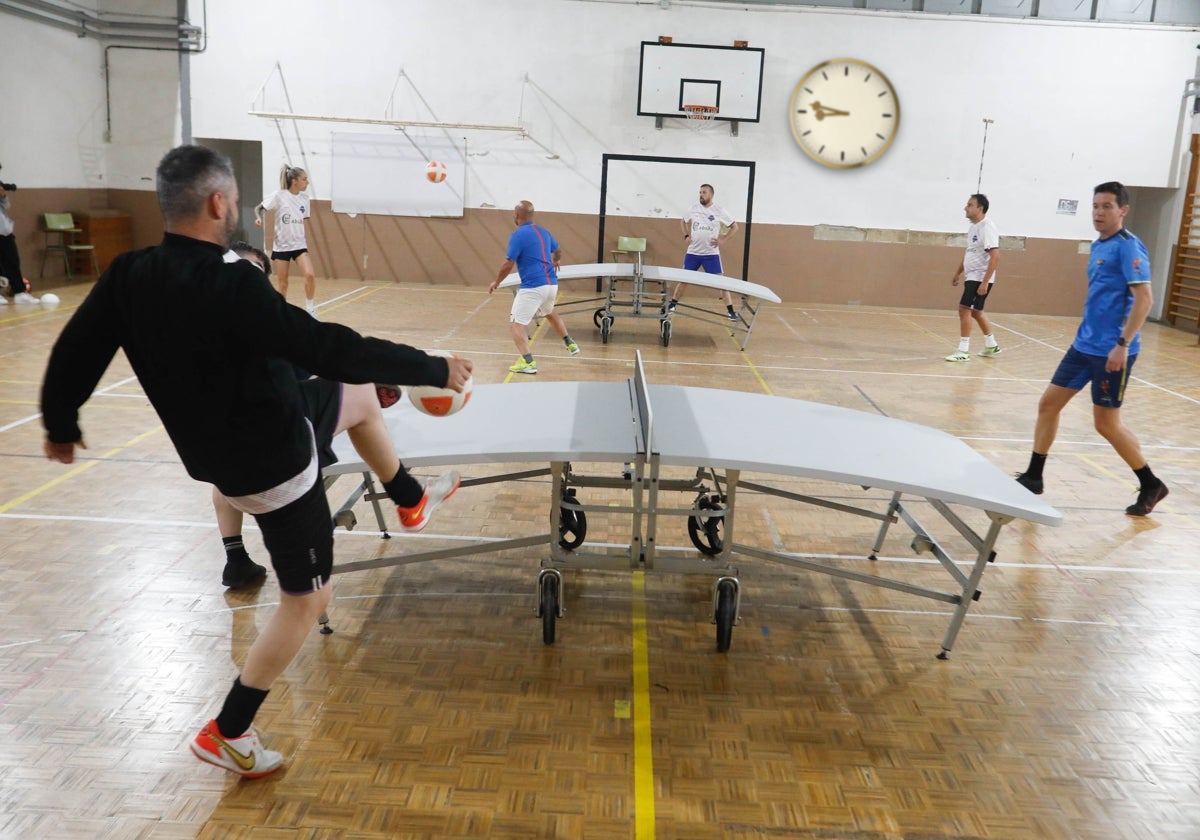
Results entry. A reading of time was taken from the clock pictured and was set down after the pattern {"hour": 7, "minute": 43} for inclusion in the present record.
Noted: {"hour": 8, "minute": 47}
